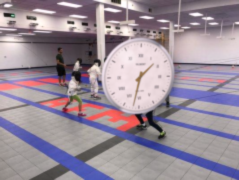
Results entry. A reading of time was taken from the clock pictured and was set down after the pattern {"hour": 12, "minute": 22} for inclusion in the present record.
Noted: {"hour": 1, "minute": 32}
